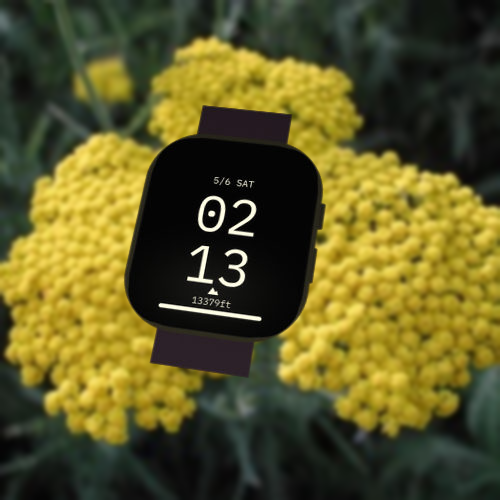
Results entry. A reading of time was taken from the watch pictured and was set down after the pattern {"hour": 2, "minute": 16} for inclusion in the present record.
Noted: {"hour": 2, "minute": 13}
